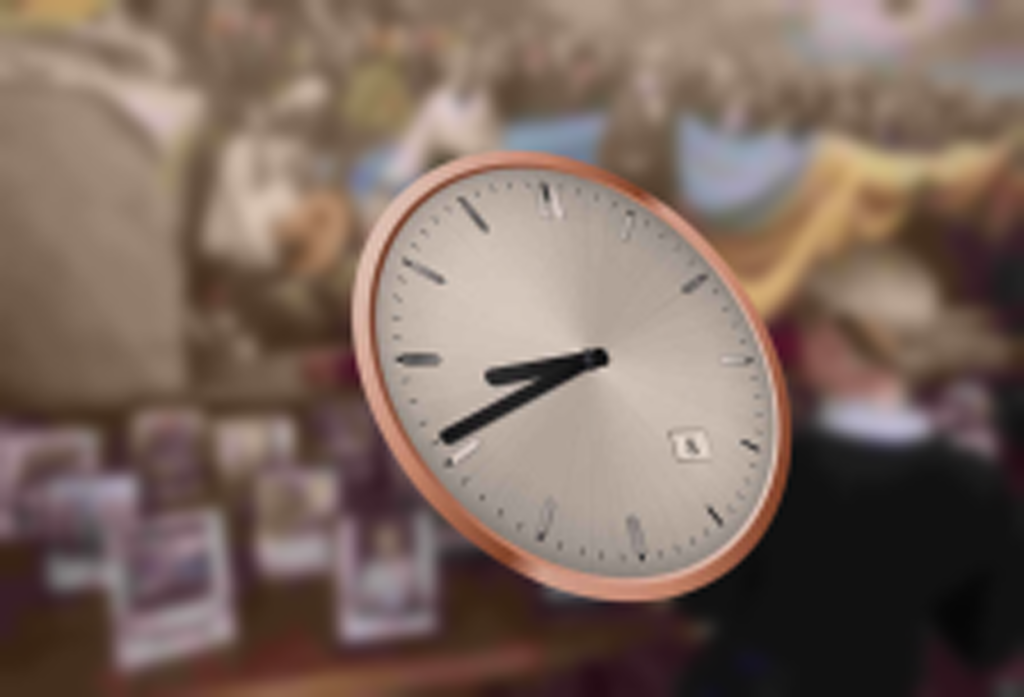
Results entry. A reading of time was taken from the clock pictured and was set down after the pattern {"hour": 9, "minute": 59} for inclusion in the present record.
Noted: {"hour": 8, "minute": 41}
